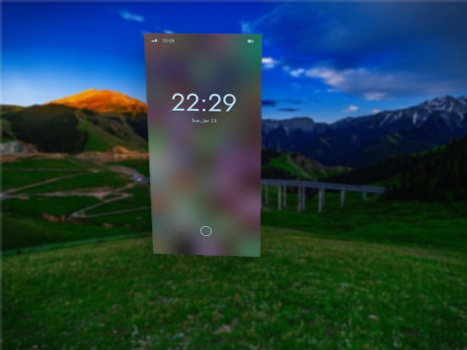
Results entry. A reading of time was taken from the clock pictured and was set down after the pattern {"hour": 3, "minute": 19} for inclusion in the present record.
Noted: {"hour": 22, "minute": 29}
